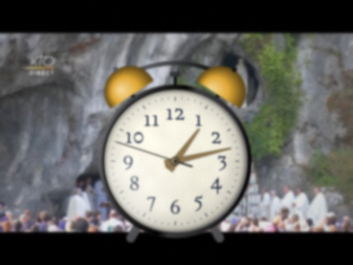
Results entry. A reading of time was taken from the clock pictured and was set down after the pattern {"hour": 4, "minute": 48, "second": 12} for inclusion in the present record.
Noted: {"hour": 1, "minute": 12, "second": 48}
